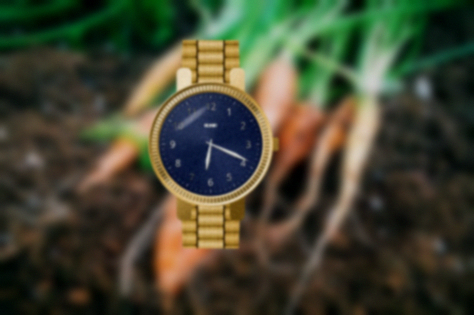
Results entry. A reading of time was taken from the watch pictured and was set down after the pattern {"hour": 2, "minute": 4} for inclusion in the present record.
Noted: {"hour": 6, "minute": 19}
